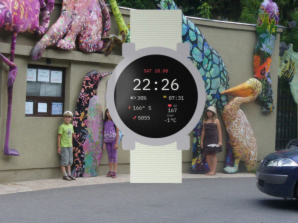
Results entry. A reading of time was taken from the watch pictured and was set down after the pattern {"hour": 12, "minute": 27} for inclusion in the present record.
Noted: {"hour": 22, "minute": 26}
